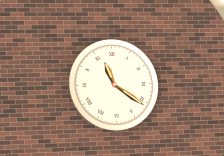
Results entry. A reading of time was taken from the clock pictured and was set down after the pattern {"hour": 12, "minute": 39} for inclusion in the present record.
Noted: {"hour": 11, "minute": 21}
